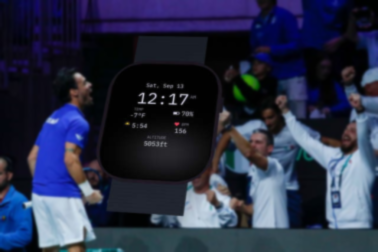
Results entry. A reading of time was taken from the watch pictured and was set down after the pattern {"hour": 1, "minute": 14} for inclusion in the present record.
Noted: {"hour": 12, "minute": 17}
